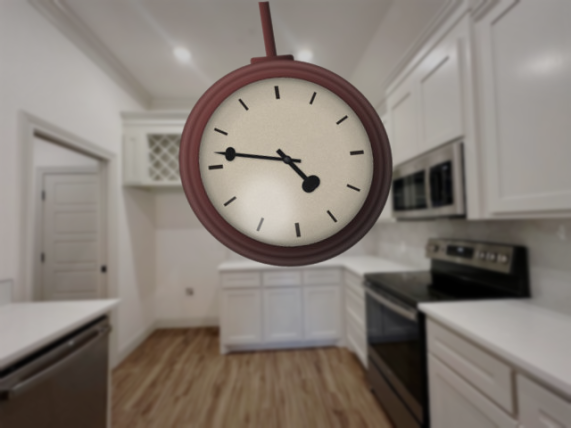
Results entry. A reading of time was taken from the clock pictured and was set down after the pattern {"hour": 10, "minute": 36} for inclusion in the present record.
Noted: {"hour": 4, "minute": 47}
